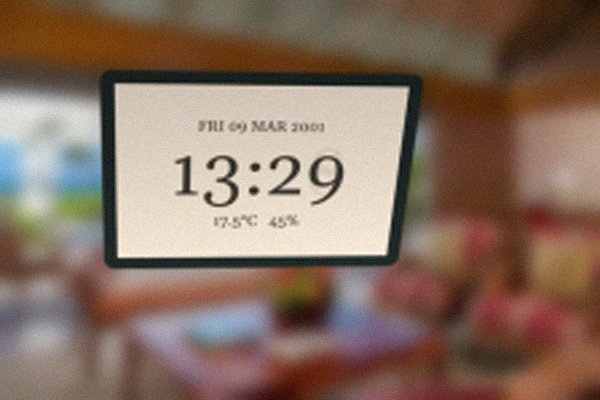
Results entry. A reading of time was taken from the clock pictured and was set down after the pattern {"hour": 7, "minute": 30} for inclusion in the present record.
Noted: {"hour": 13, "minute": 29}
